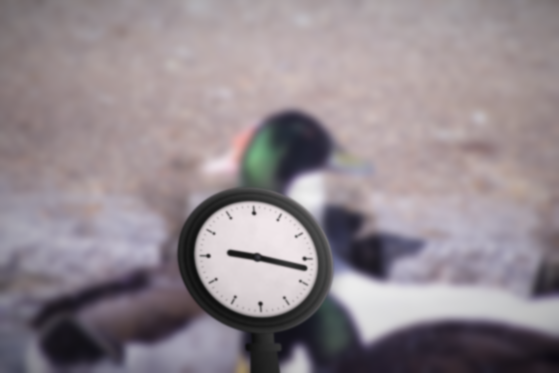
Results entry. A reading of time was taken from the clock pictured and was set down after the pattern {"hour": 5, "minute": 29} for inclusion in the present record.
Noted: {"hour": 9, "minute": 17}
